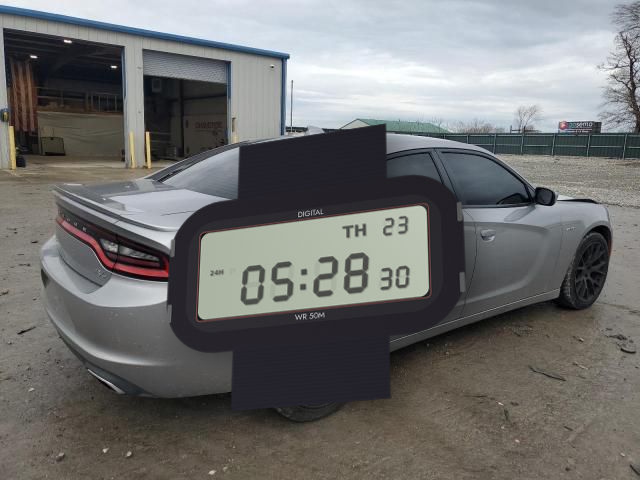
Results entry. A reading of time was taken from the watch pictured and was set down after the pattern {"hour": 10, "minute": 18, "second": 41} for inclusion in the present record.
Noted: {"hour": 5, "minute": 28, "second": 30}
